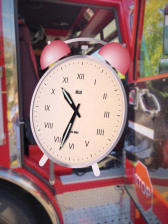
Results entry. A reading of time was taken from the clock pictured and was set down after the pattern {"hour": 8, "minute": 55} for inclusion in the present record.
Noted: {"hour": 10, "minute": 33}
